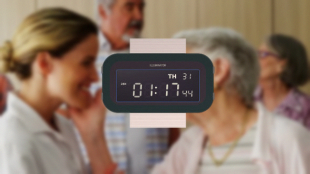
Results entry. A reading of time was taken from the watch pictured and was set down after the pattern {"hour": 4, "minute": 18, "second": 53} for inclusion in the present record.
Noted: {"hour": 1, "minute": 17, "second": 44}
